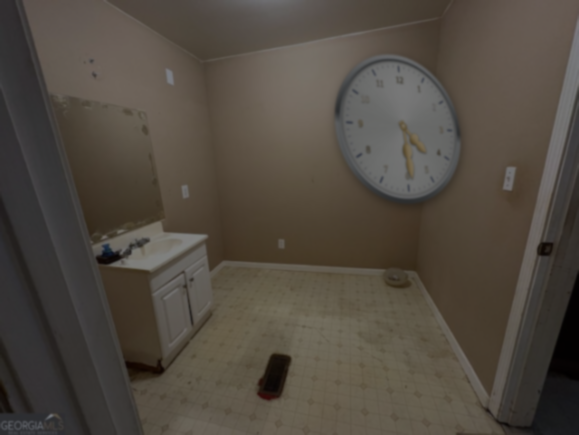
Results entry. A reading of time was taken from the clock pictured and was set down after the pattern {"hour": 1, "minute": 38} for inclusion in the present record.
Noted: {"hour": 4, "minute": 29}
